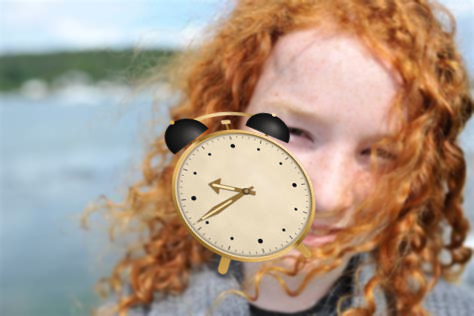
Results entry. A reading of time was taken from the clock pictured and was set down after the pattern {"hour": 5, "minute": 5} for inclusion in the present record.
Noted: {"hour": 9, "minute": 41}
